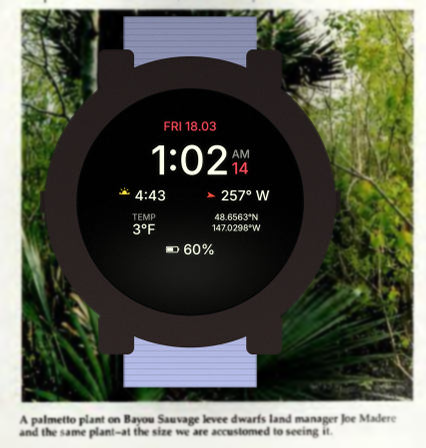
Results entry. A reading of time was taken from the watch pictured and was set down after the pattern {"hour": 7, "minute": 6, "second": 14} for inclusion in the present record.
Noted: {"hour": 1, "minute": 2, "second": 14}
